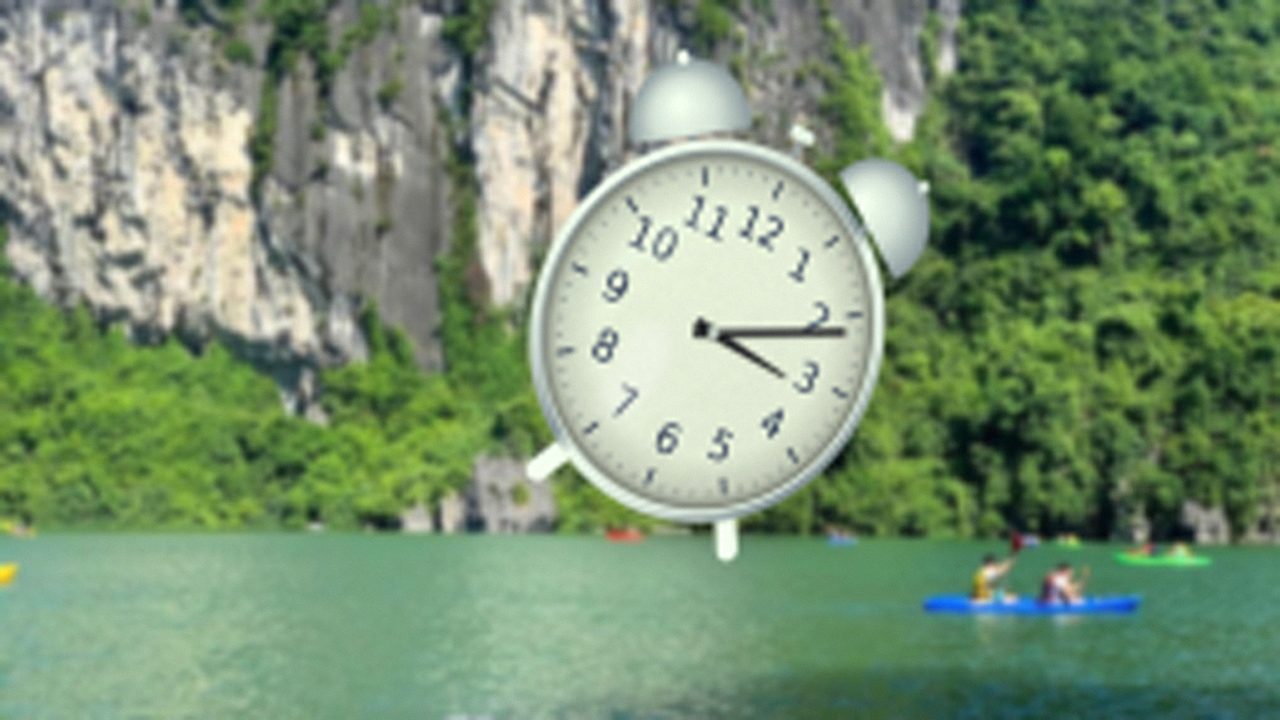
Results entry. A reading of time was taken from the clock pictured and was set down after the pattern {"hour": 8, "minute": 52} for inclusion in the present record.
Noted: {"hour": 3, "minute": 11}
